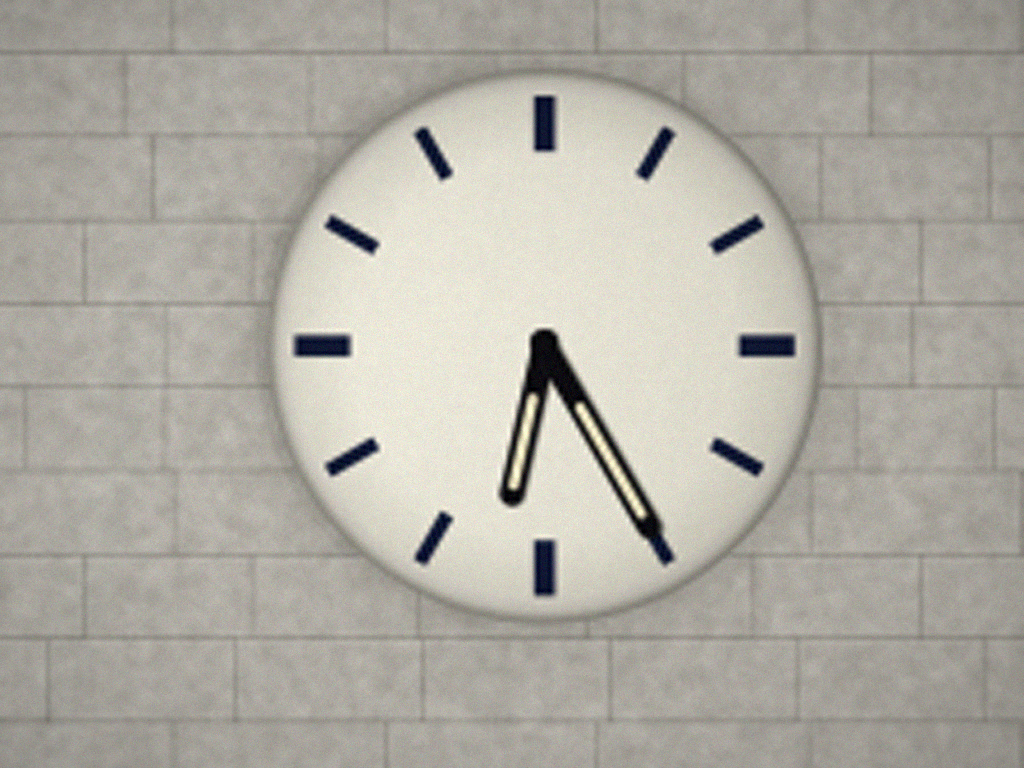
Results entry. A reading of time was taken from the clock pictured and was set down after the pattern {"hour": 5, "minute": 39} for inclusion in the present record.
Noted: {"hour": 6, "minute": 25}
